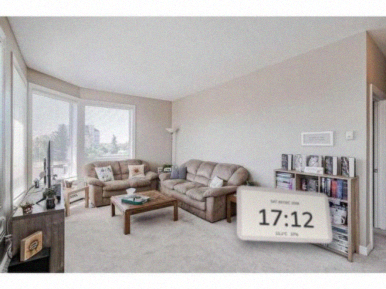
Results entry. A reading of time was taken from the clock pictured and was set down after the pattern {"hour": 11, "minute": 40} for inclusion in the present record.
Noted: {"hour": 17, "minute": 12}
